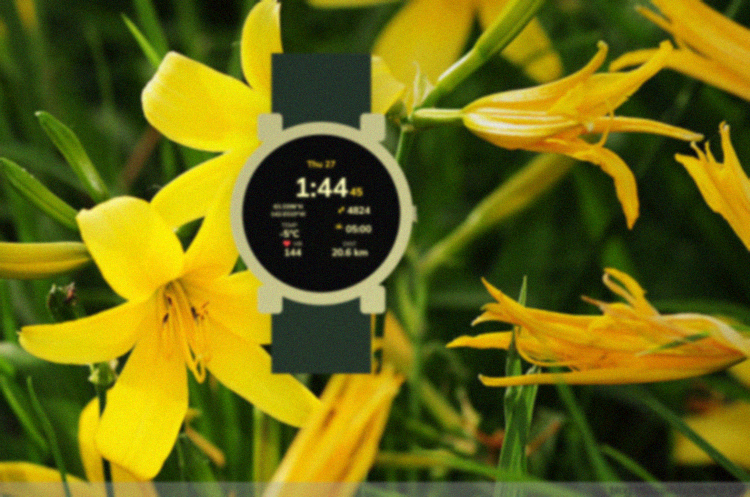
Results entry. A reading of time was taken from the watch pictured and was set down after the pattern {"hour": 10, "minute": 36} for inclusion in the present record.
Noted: {"hour": 1, "minute": 44}
